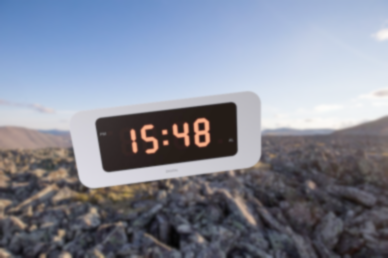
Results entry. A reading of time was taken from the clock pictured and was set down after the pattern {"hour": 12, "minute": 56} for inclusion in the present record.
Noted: {"hour": 15, "minute": 48}
